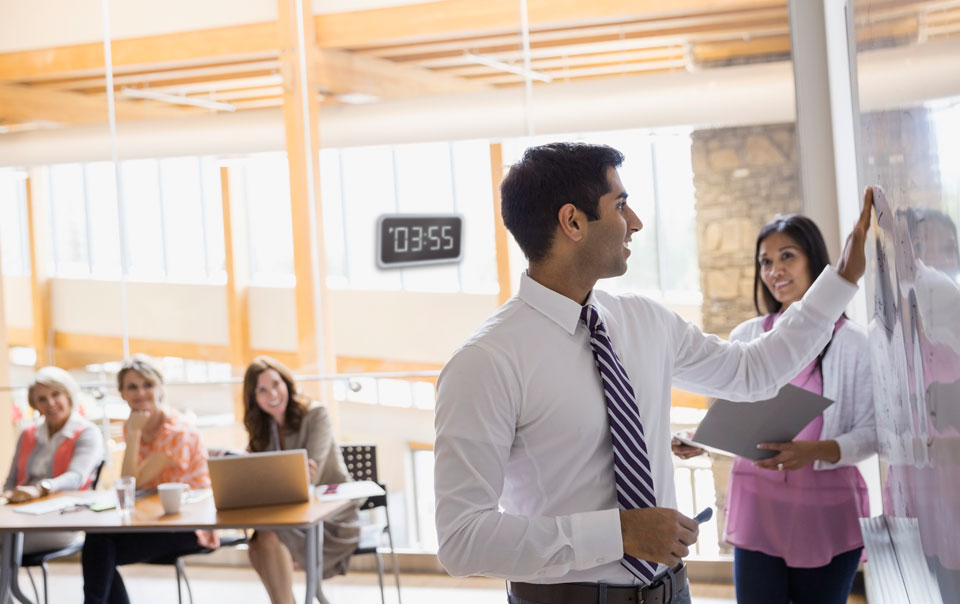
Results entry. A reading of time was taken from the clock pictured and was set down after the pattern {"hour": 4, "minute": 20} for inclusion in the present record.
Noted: {"hour": 3, "minute": 55}
